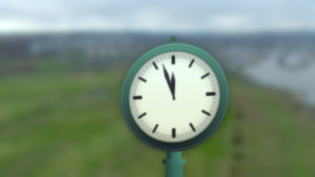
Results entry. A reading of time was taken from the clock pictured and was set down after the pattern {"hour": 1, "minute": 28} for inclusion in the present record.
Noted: {"hour": 11, "minute": 57}
